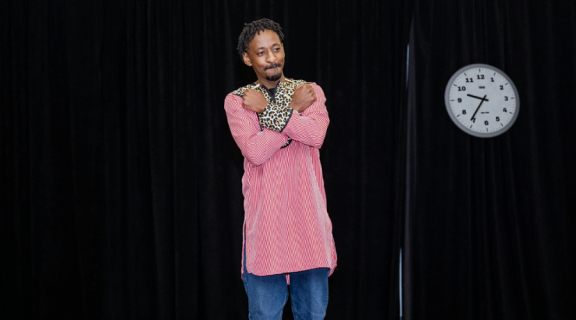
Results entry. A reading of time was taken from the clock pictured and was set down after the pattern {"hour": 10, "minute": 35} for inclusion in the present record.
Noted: {"hour": 9, "minute": 36}
